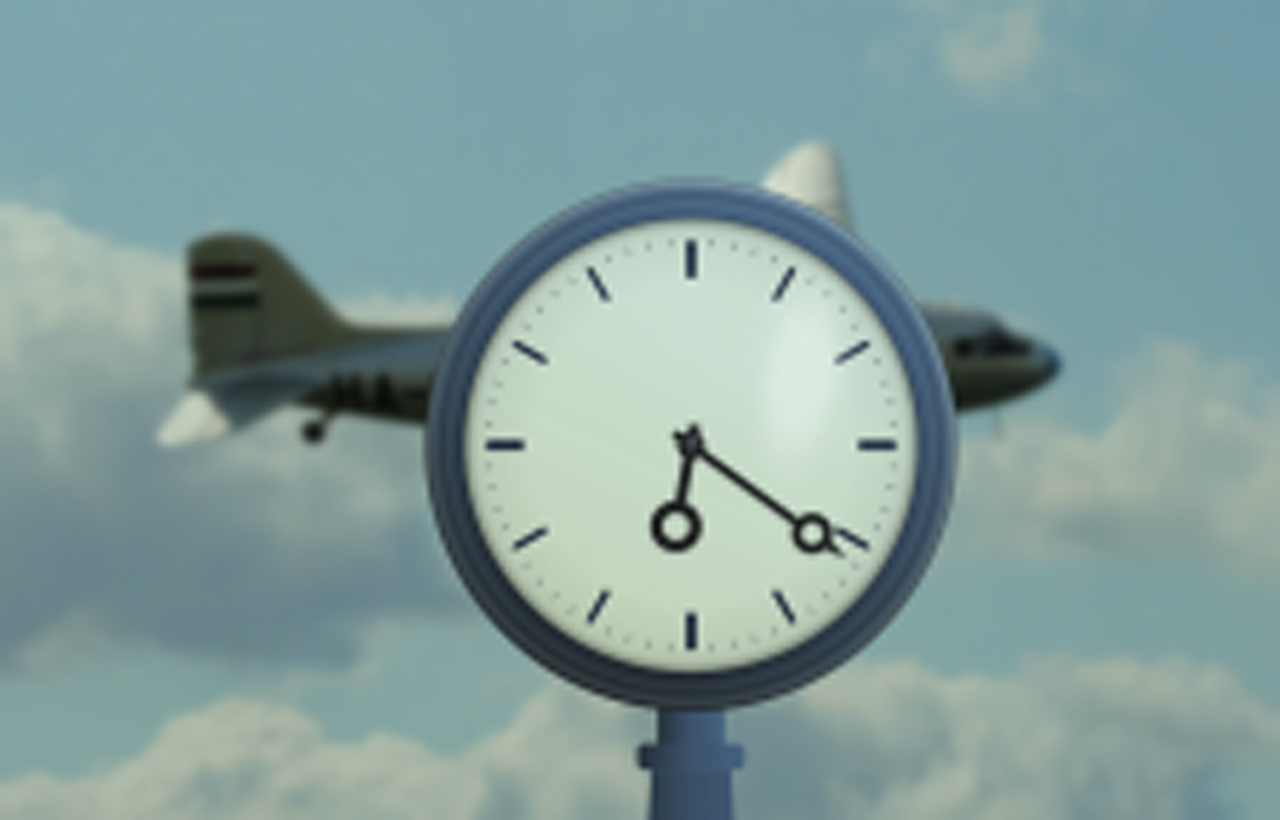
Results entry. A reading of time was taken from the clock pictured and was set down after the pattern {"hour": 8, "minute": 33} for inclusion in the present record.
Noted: {"hour": 6, "minute": 21}
